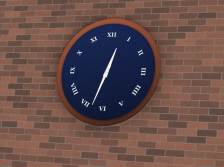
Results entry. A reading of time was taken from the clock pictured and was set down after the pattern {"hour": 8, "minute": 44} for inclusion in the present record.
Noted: {"hour": 12, "minute": 33}
